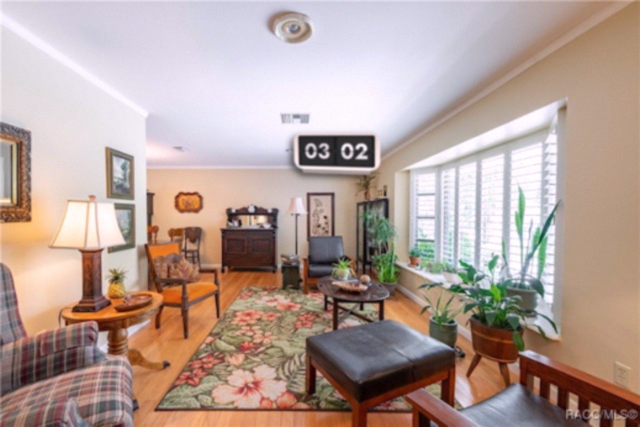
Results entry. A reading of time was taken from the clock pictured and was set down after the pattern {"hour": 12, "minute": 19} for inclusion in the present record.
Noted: {"hour": 3, "minute": 2}
